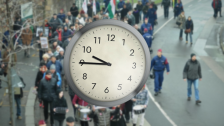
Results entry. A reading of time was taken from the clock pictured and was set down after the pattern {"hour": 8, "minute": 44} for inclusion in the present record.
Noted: {"hour": 9, "minute": 45}
